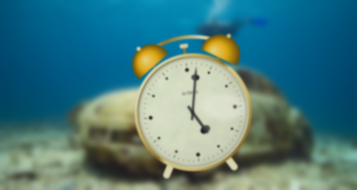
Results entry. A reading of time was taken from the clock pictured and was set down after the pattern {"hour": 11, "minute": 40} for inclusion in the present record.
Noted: {"hour": 5, "minute": 2}
